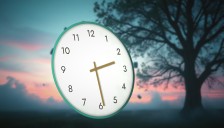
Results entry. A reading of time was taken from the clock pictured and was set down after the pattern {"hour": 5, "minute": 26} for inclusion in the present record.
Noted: {"hour": 2, "minute": 29}
